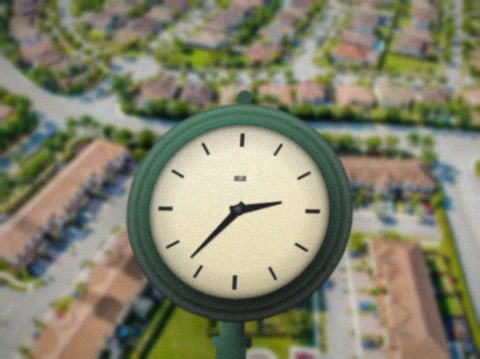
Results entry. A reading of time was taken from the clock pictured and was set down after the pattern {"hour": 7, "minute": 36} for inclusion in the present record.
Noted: {"hour": 2, "minute": 37}
